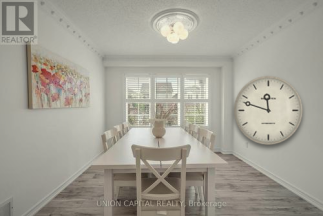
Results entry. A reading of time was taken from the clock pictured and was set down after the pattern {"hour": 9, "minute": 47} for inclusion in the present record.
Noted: {"hour": 11, "minute": 48}
